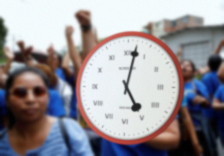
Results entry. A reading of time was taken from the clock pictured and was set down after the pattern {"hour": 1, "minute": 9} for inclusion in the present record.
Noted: {"hour": 5, "minute": 2}
